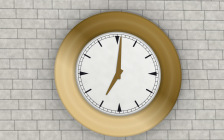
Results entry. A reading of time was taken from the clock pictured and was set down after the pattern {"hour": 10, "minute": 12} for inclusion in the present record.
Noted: {"hour": 7, "minute": 1}
